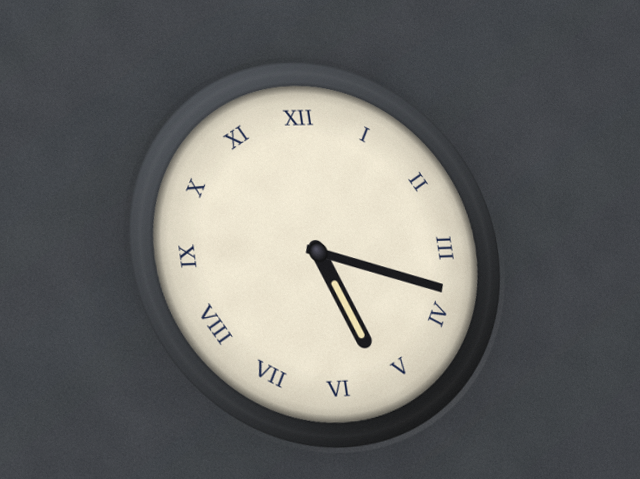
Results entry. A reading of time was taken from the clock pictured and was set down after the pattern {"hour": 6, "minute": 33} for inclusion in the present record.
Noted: {"hour": 5, "minute": 18}
